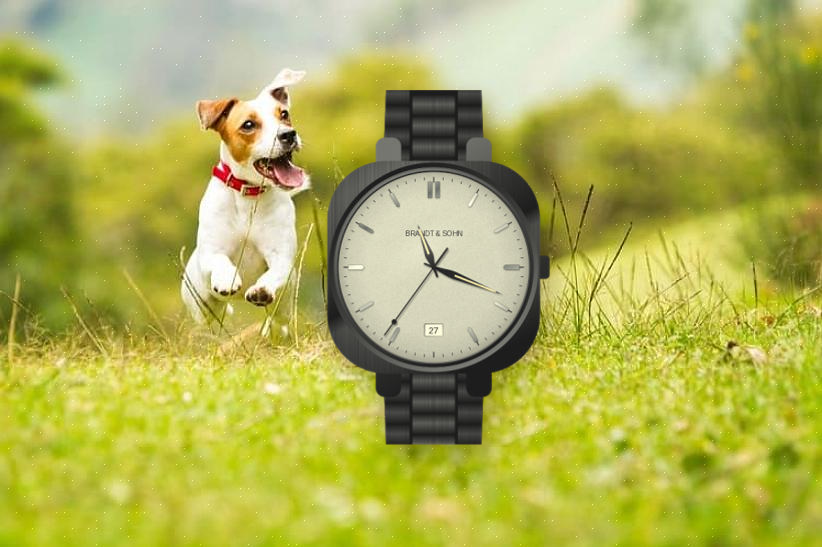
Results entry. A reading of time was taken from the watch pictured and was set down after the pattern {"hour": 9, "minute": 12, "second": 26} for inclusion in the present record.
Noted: {"hour": 11, "minute": 18, "second": 36}
